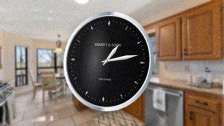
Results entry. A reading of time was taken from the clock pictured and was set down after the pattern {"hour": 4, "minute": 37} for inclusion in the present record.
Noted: {"hour": 1, "minute": 13}
